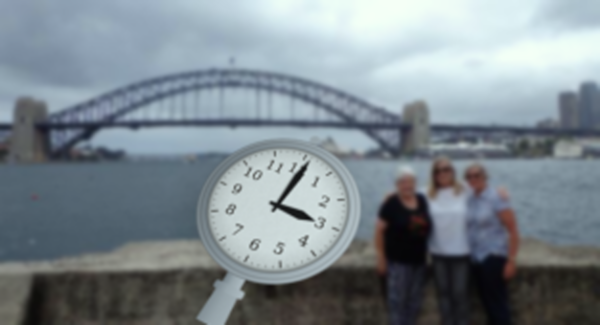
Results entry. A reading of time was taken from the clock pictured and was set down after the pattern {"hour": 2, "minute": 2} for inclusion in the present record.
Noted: {"hour": 3, "minute": 1}
